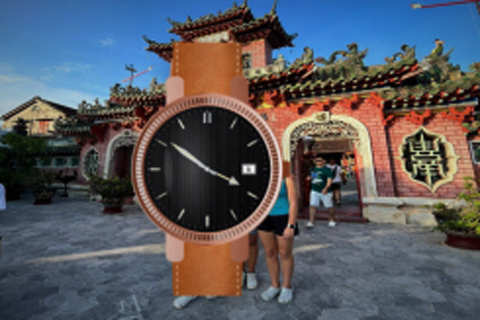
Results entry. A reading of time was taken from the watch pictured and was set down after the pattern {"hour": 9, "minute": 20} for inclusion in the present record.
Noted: {"hour": 3, "minute": 51}
